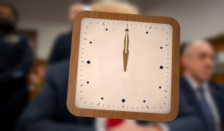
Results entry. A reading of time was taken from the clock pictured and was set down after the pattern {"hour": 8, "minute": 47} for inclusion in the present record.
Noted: {"hour": 12, "minute": 0}
